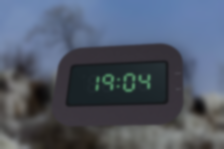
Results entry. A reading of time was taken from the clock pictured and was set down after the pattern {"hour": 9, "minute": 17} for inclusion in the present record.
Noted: {"hour": 19, "minute": 4}
